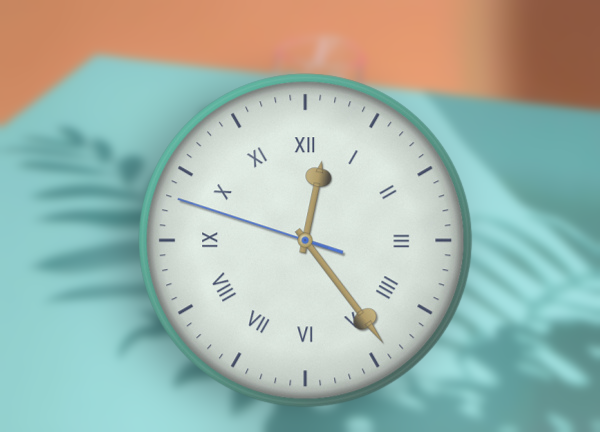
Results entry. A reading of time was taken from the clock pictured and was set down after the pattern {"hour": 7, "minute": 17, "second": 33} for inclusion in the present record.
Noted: {"hour": 12, "minute": 23, "second": 48}
